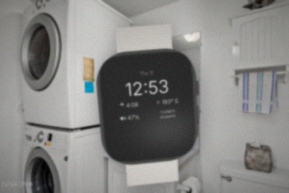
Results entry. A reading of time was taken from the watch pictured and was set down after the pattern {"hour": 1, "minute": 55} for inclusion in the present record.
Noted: {"hour": 12, "minute": 53}
